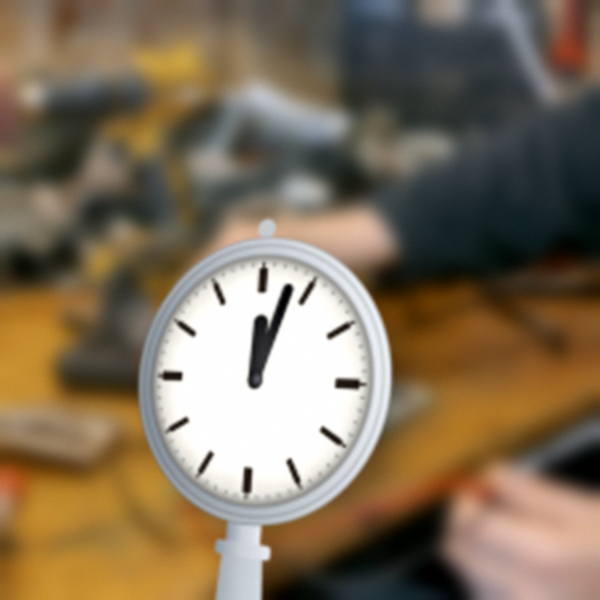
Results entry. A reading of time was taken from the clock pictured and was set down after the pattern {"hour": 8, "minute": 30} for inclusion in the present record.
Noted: {"hour": 12, "minute": 3}
